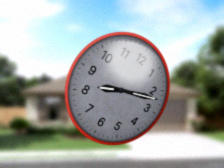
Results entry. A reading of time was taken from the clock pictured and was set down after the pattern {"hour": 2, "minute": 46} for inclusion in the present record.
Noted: {"hour": 8, "minute": 12}
